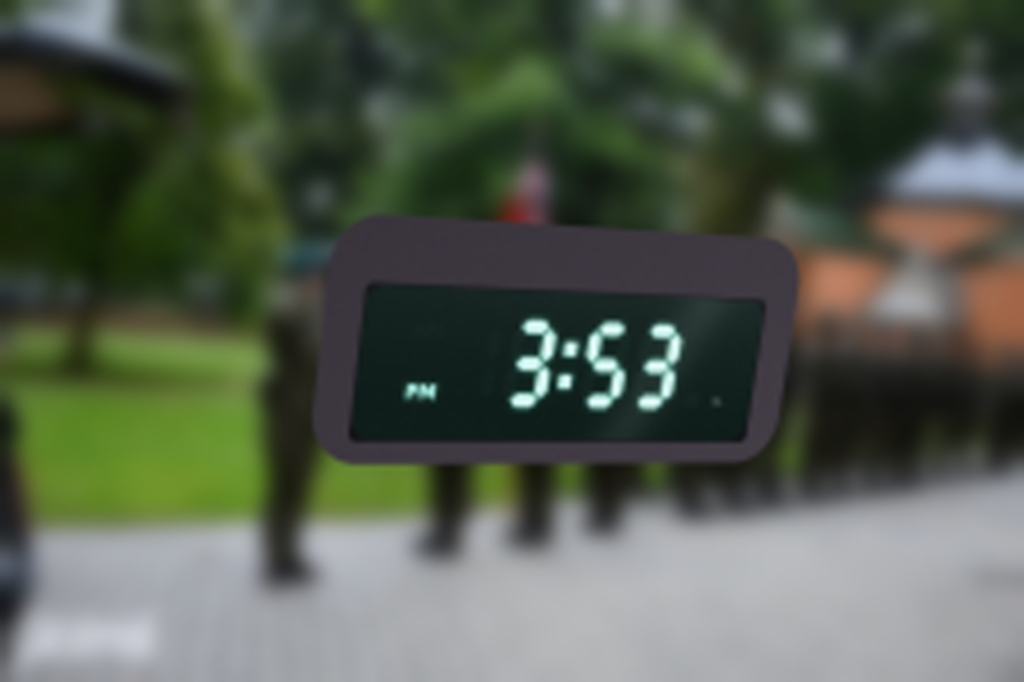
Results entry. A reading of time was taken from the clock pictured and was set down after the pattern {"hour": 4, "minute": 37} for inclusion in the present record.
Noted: {"hour": 3, "minute": 53}
